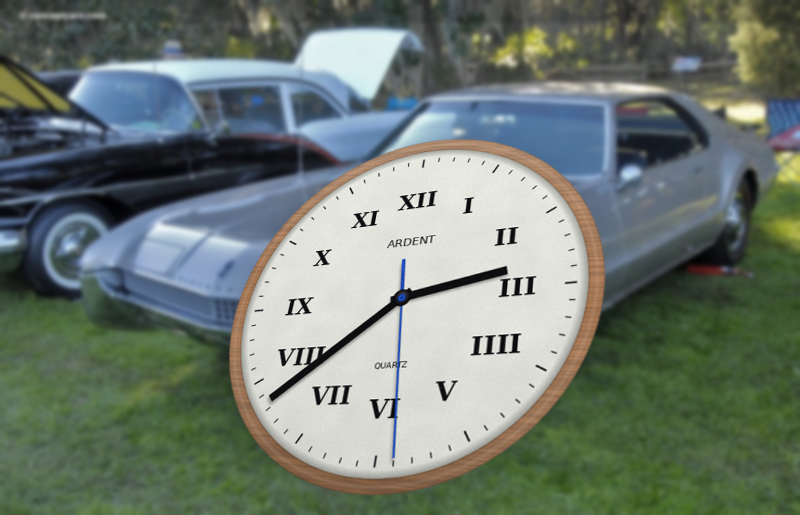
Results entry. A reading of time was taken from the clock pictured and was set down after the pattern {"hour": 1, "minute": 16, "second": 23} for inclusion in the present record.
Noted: {"hour": 2, "minute": 38, "second": 29}
